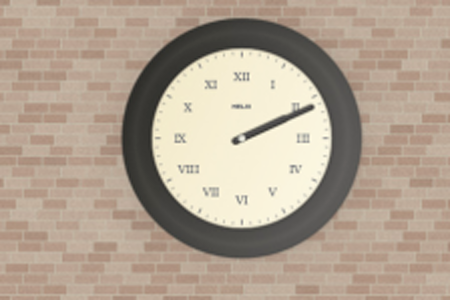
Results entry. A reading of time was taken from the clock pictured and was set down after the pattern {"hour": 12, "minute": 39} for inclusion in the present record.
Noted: {"hour": 2, "minute": 11}
